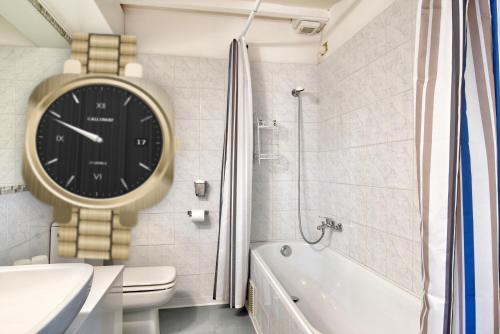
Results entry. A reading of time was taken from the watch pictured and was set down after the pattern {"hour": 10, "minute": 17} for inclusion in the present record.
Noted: {"hour": 9, "minute": 49}
